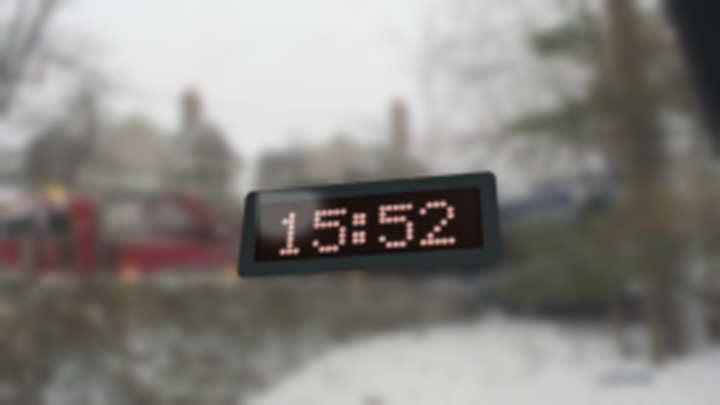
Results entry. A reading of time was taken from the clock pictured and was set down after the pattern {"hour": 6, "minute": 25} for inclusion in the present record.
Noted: {"hour": 15, "minute": 52}
